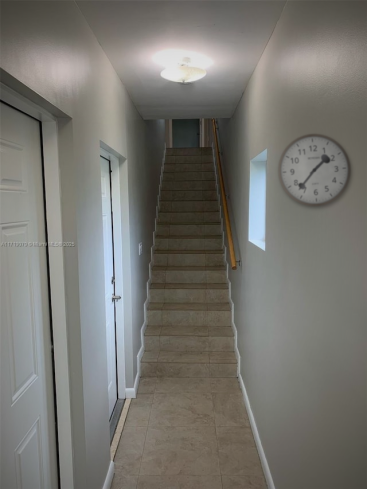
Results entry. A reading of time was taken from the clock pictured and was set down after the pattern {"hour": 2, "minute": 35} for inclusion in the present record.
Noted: {"hour": 1, "minute": 37}
